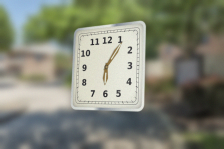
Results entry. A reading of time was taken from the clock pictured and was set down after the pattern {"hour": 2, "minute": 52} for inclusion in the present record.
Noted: {"hour": 6, "minute": 6}
